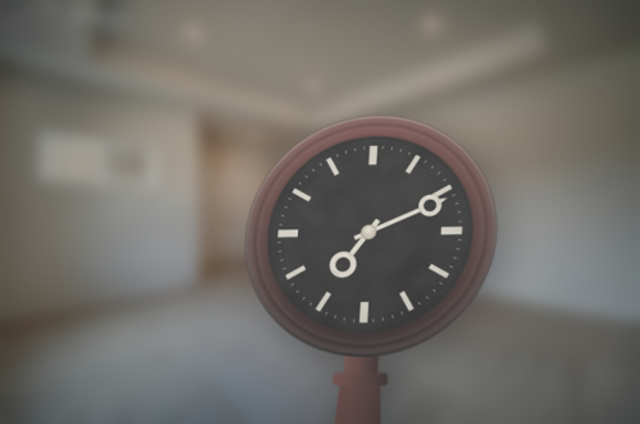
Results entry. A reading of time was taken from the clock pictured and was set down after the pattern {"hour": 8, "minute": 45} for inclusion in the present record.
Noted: {"hour": 7, "minute": 11}
